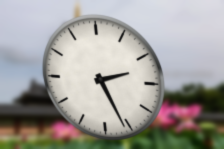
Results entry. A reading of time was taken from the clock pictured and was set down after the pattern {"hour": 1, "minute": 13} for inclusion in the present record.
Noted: {"hour": 2, "minute": 26}
